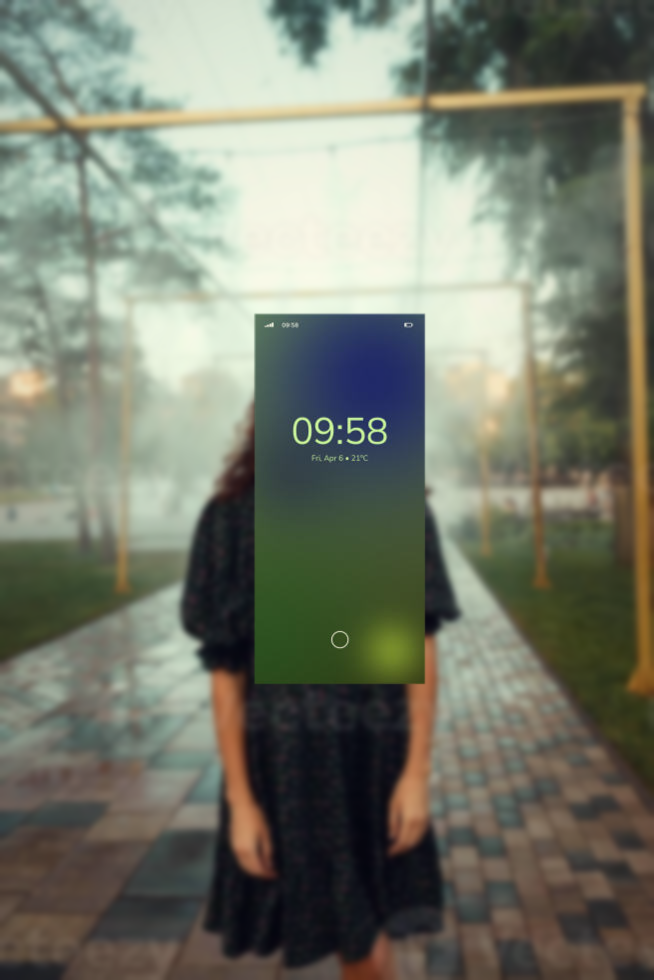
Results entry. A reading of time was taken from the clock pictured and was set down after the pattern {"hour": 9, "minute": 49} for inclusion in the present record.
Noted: {"hour": 9, "minute": 58}
